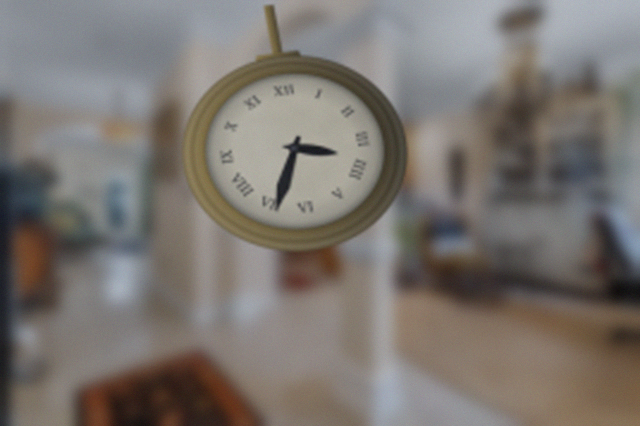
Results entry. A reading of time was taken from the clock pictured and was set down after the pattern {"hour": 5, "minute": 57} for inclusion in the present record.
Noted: {"hour": 3, "minute": 34}
